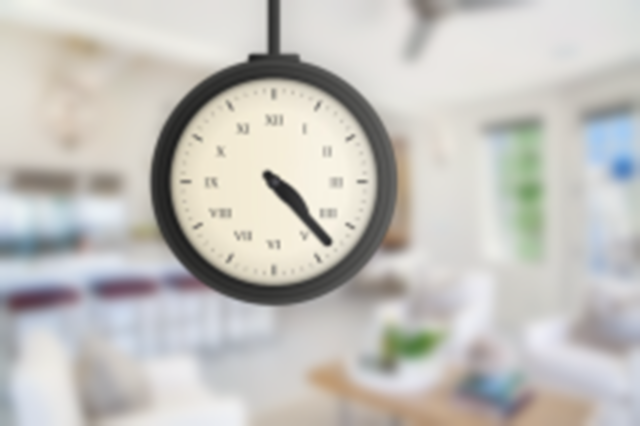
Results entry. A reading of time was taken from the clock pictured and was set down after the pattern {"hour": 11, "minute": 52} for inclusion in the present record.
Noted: {"hour": 4, "minute": 23}
